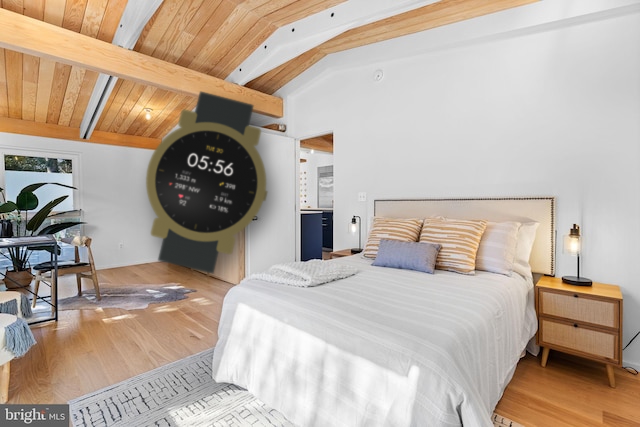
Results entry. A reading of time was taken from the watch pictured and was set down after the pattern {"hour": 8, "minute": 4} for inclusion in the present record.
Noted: {"hour": 5, "minute": 56}
